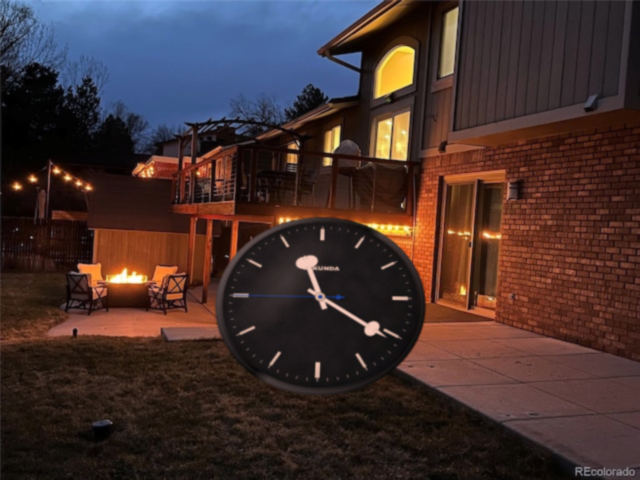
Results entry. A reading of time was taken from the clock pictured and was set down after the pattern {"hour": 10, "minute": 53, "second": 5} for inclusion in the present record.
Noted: {"hour": 11, "minute": 20, "second": 45}
